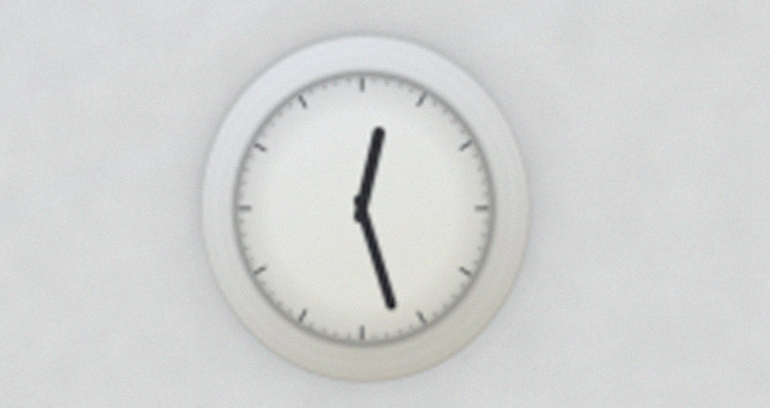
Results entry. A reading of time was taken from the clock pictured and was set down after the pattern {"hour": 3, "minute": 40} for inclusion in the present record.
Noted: {"hour": 12, "minute": 27}
